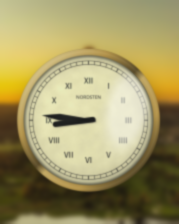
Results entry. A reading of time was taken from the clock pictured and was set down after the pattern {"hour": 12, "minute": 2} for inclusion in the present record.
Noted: {"hour": 8, "minute": 46}
